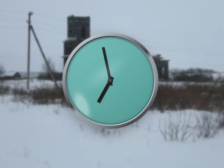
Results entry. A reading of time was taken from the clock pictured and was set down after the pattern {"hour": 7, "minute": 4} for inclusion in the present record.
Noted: {"hour": 6, "minute": 58}
